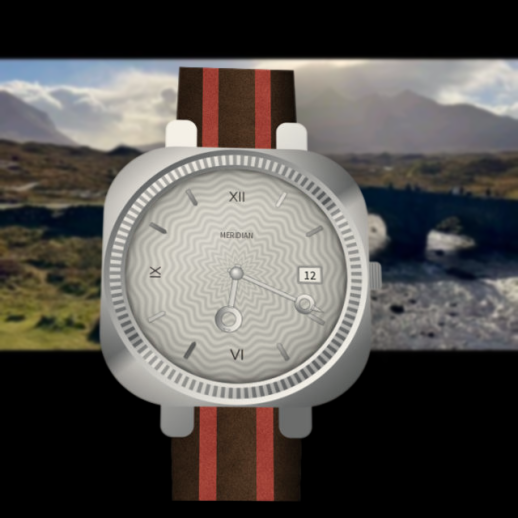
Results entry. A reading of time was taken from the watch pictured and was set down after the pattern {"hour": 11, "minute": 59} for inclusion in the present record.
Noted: {"hour": 6, "minute": 19}
